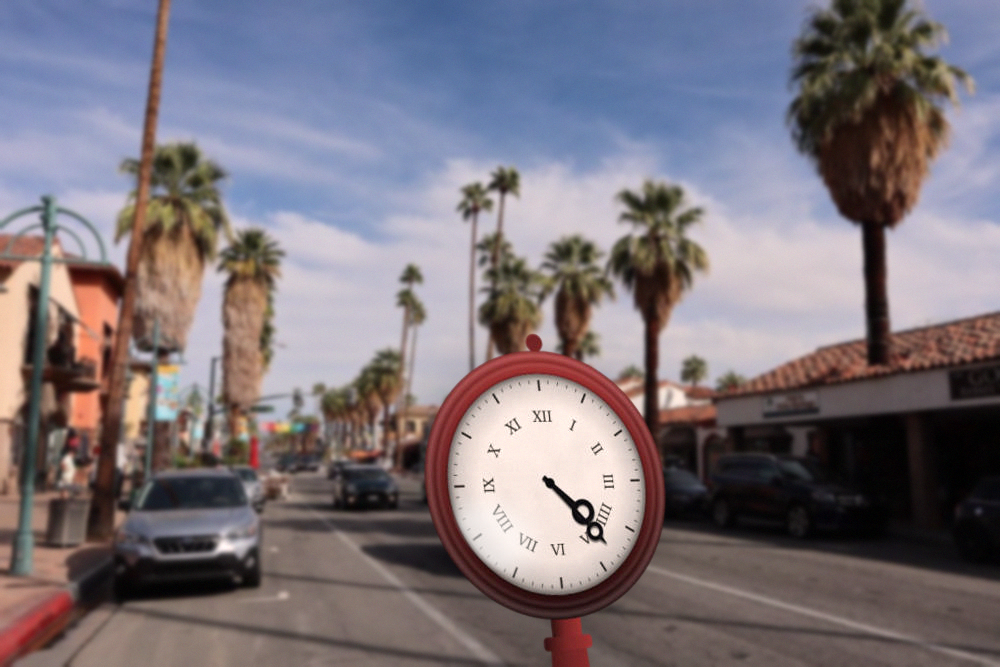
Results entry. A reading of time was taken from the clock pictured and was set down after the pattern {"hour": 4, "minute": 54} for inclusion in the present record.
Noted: {"hour": 4, "minute": 23}
